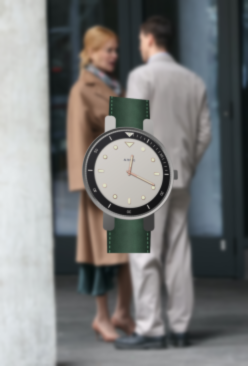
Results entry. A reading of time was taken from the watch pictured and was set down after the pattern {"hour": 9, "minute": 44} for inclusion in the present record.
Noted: {"hour": 12, "minute": 19}
